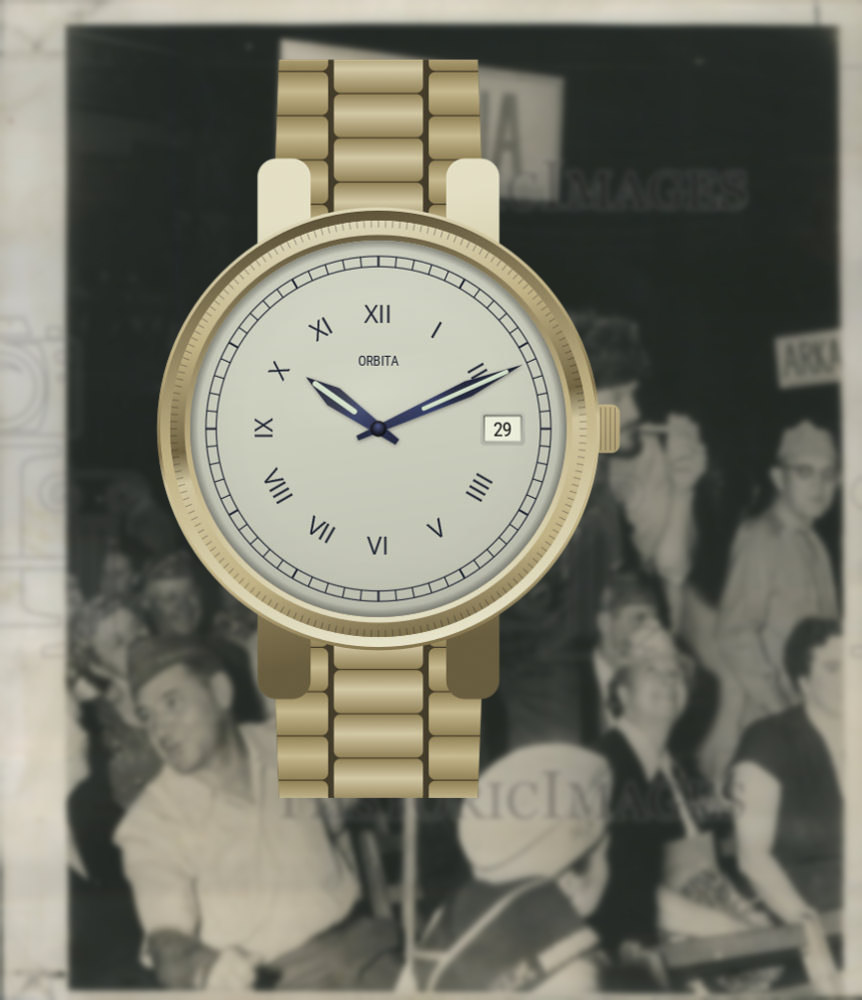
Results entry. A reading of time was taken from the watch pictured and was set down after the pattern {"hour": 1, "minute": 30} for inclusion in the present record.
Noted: {"hour": 10, "minute": 11}
